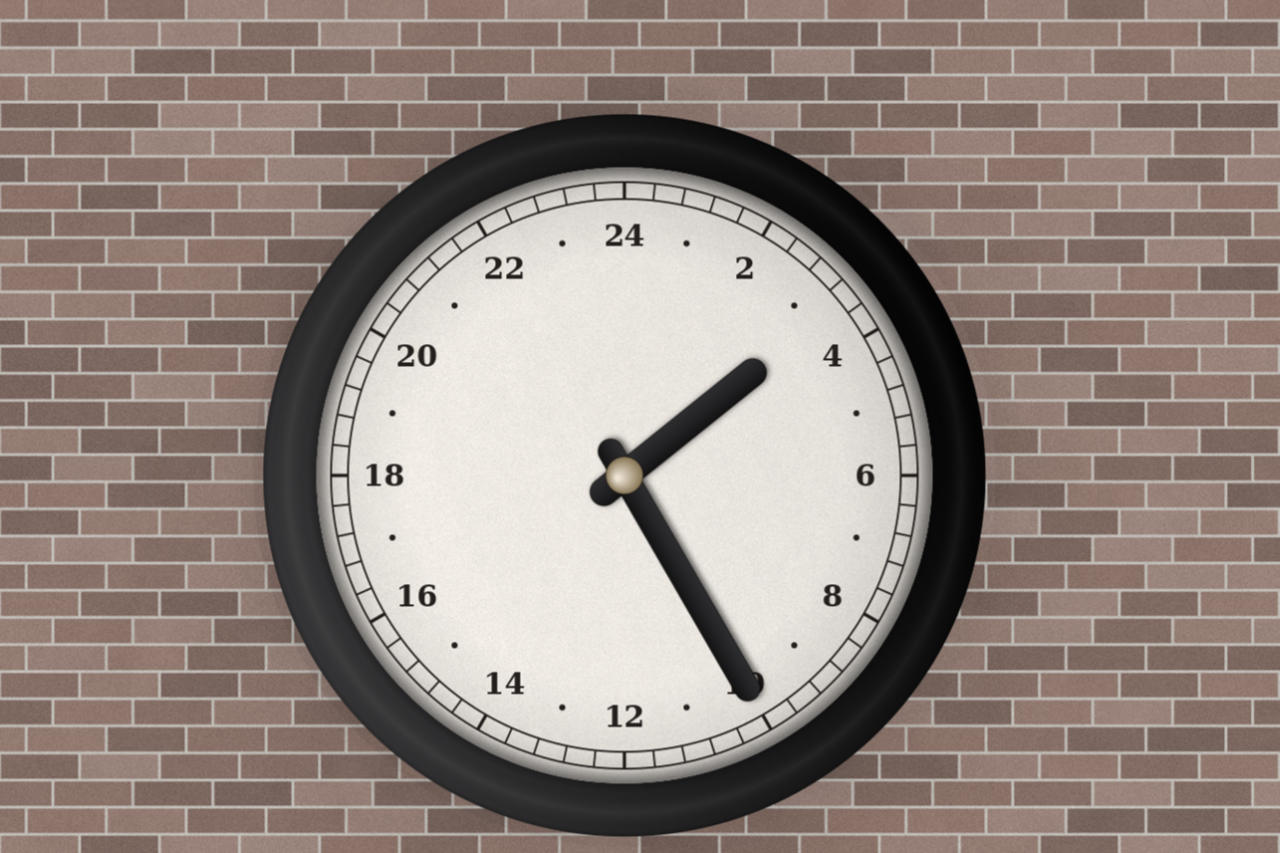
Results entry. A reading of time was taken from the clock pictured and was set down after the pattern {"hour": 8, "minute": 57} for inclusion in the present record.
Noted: {"hour": 3, "minute": 25}
